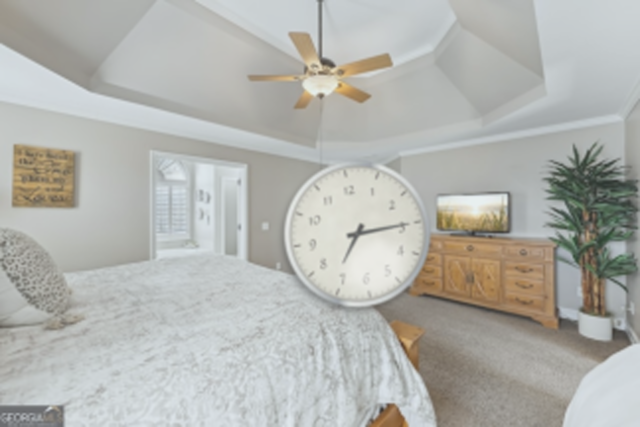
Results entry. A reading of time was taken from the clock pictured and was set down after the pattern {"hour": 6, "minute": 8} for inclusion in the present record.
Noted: {"hour": 7, "minute": 15}
